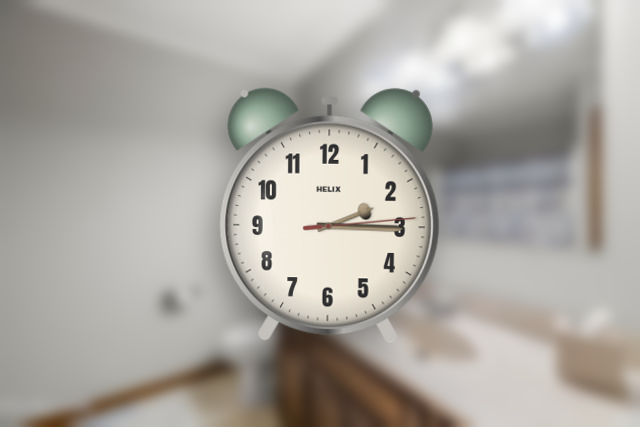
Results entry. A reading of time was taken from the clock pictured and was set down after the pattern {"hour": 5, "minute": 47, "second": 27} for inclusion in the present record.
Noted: {"hour": 2, "minute": 15, "second": 14}
